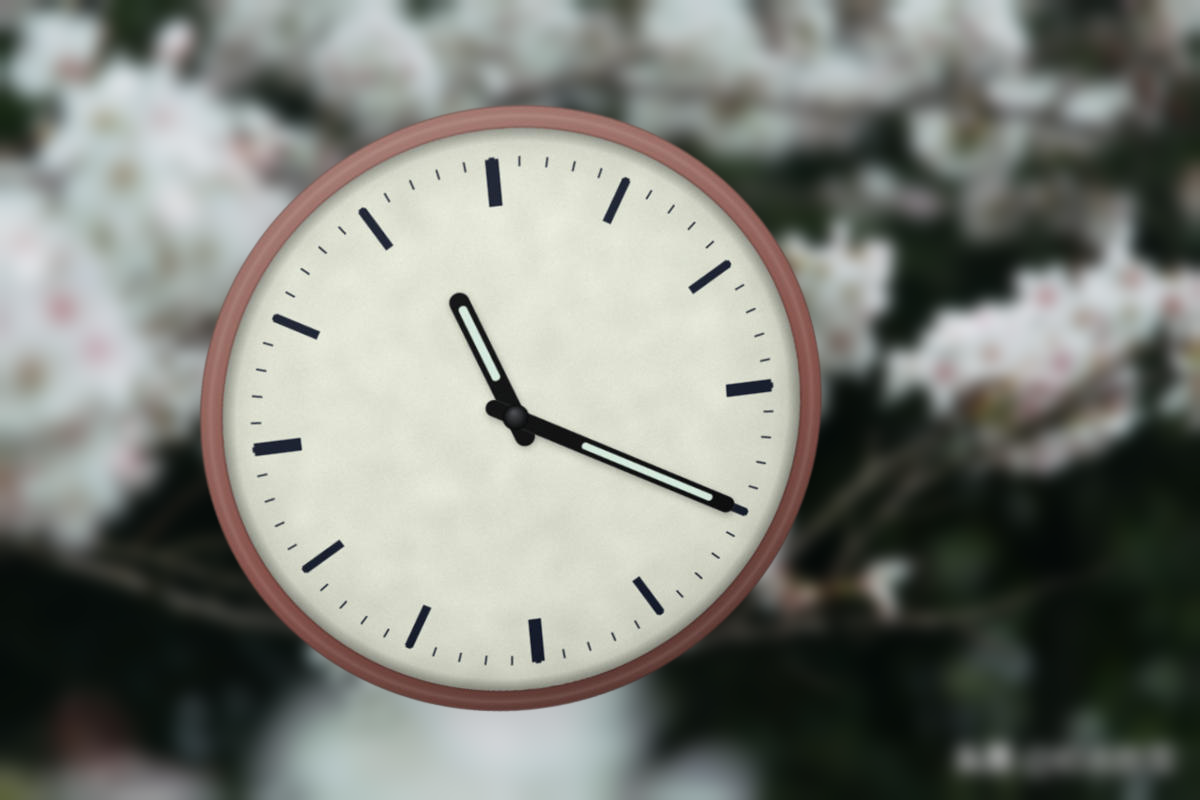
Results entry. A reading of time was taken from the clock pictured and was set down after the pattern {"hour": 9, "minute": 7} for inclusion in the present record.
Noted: {"hour": 11, "minute": 20}
